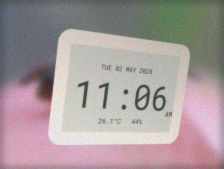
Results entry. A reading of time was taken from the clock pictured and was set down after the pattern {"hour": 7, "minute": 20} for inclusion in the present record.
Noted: {"hour": 11, "minute": 6}
